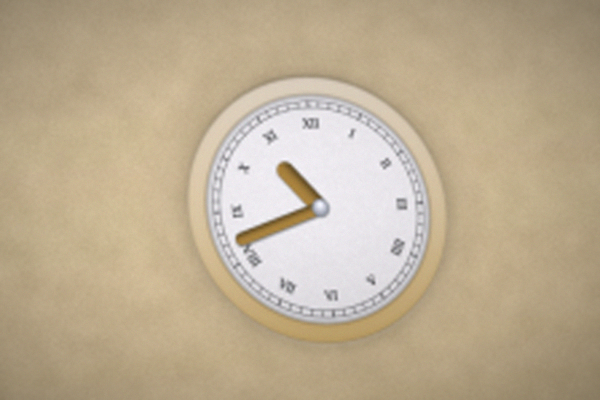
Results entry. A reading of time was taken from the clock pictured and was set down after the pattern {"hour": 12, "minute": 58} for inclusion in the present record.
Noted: {"hour": 10, "minute": 42}
